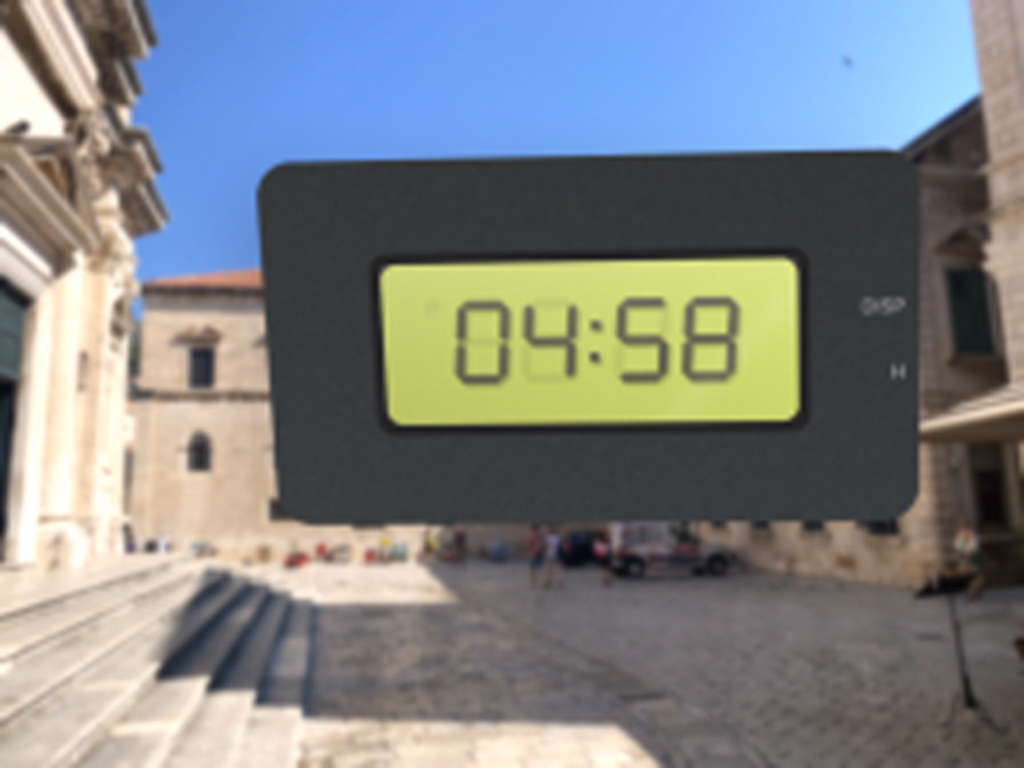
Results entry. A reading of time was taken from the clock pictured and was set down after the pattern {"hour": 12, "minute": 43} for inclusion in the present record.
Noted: {"hour": 4, "minute": 58}
